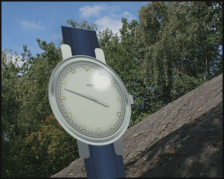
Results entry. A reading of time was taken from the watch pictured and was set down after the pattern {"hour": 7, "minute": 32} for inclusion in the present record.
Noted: {"hour": 3, "minute": 48}
